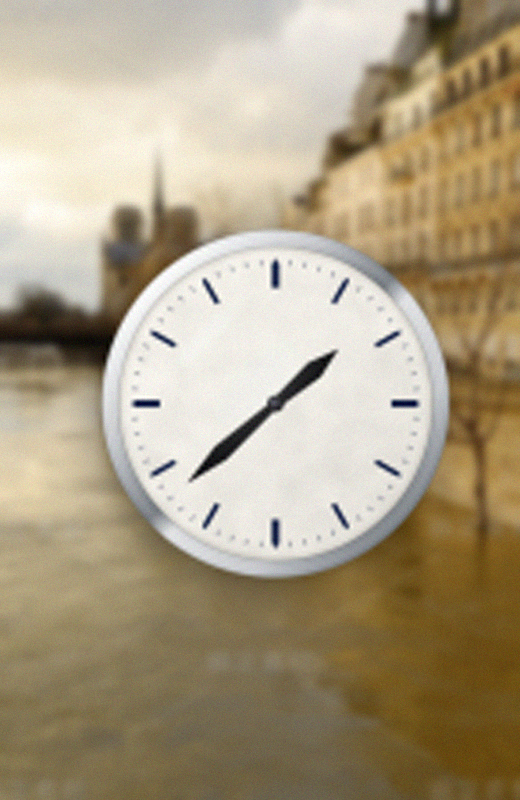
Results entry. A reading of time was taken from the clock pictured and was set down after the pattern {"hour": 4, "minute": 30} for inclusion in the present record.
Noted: {"hour": 1, "minute": 38}
